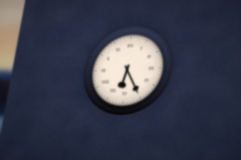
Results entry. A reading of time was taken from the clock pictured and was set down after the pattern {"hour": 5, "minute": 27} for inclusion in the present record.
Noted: {"hour": 6, "minute": 25}
